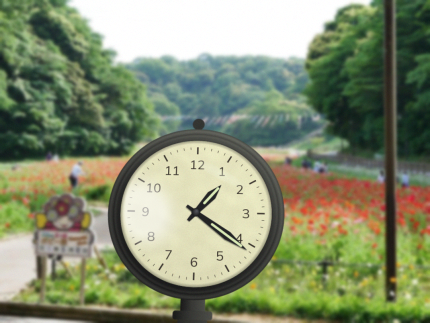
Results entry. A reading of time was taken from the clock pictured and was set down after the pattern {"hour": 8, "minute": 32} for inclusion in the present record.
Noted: {"hour": 1, "minute": 21}
